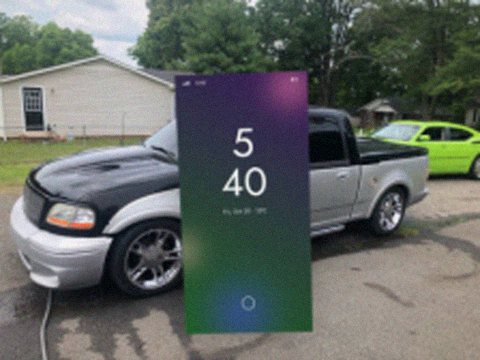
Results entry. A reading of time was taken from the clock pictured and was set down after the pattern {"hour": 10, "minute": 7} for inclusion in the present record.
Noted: {"hour": 5, "minute": 40}
